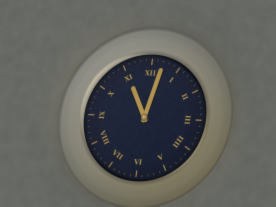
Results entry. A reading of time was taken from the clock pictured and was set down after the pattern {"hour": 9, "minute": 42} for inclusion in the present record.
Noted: {"hour": 11, "minute": 2}
